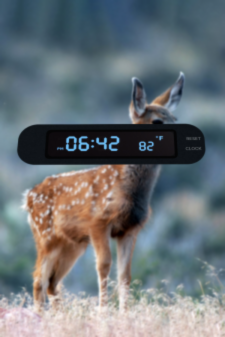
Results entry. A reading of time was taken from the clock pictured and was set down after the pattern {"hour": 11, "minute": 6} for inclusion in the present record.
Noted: {"hour": 6, "minute": 42}
